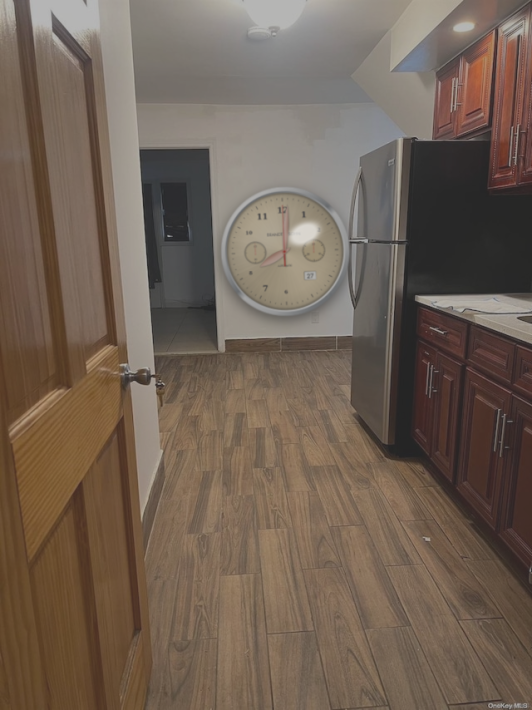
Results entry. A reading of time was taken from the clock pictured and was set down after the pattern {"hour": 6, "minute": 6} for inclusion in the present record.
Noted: {"hour": 8, "minute": 1}
